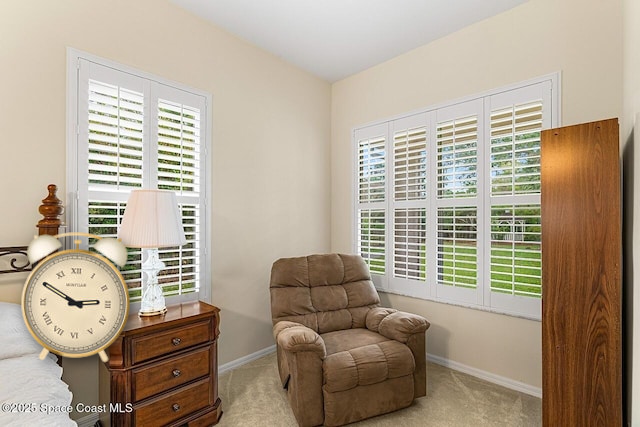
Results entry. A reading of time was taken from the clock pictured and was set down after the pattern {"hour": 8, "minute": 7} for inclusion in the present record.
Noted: {"hour": 2, "minute": 50}
